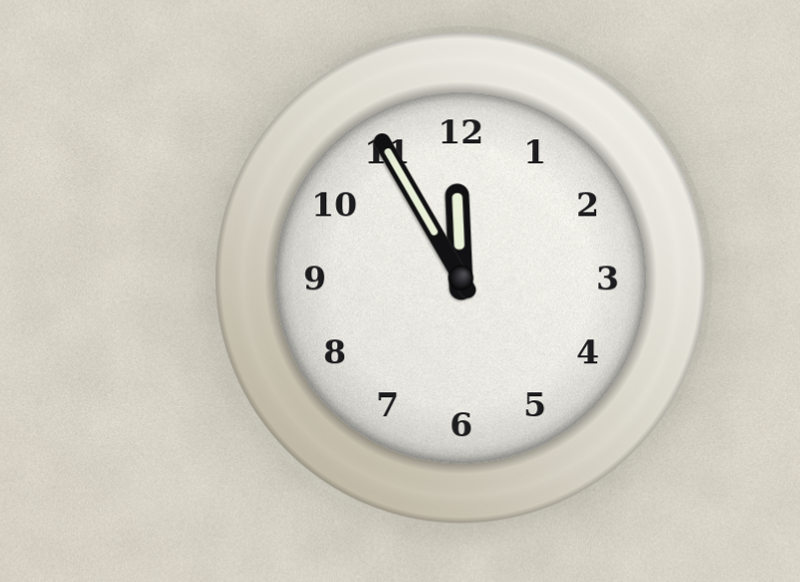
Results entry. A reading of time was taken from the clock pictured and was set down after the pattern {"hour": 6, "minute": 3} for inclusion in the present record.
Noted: {"hour": 11, "minute": 55}
